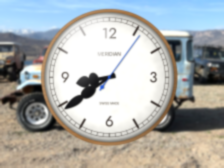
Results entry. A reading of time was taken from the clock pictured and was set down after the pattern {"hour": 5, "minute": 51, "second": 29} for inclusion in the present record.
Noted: {"hour": 8, "minute": 39, "second": 6}
